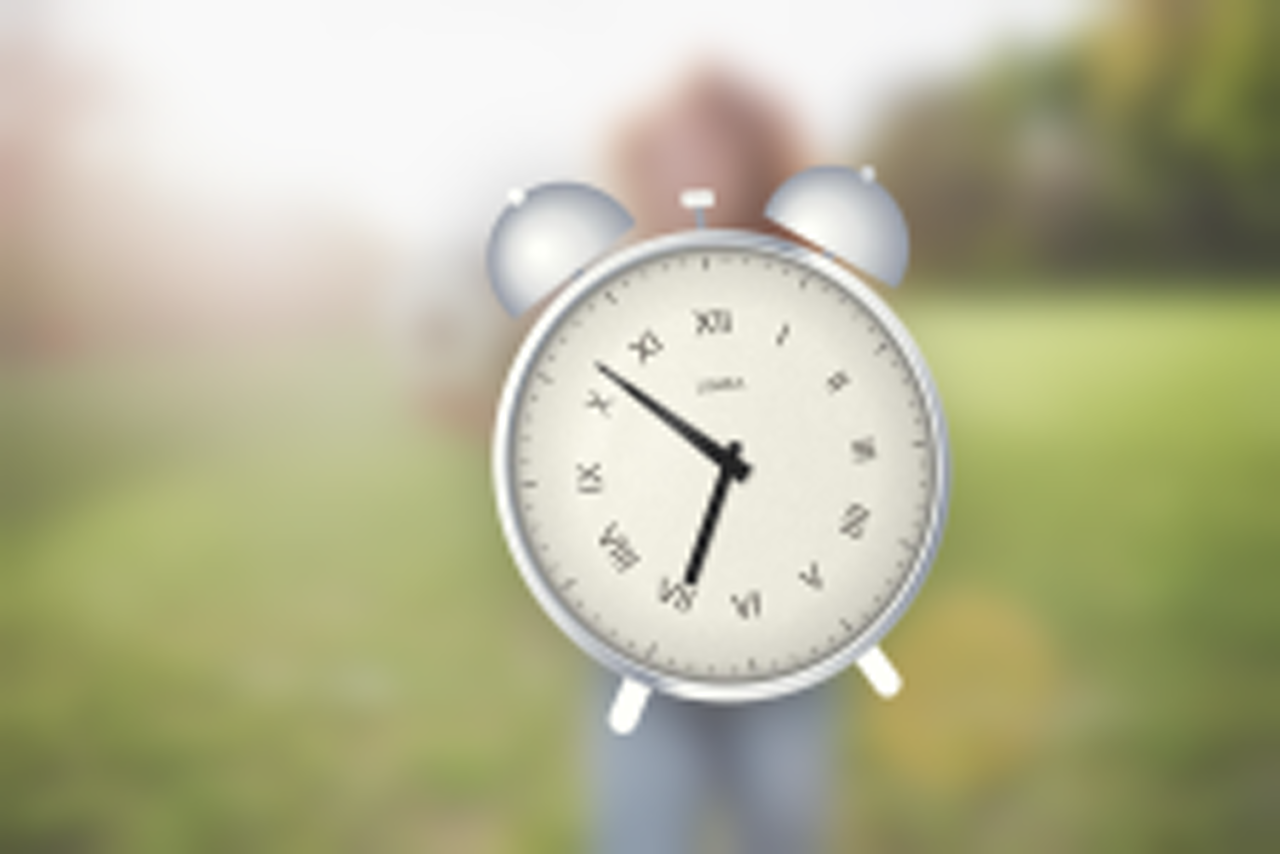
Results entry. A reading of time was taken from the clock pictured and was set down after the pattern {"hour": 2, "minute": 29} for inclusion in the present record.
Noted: {"hour": 6, "minute": 52}
